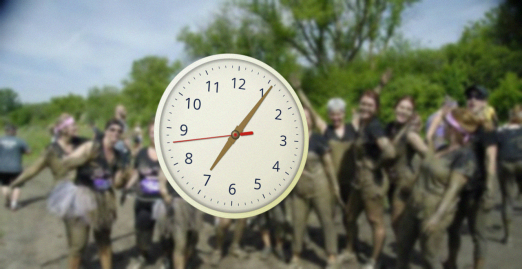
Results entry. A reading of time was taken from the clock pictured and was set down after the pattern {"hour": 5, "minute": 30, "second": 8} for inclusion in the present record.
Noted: {"hour": 7, "minute": 5, "second": 43}
